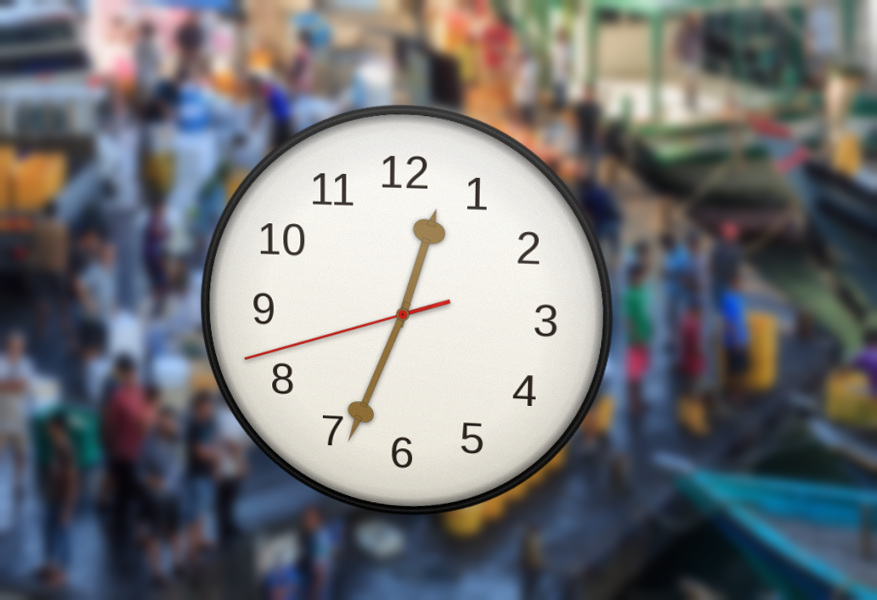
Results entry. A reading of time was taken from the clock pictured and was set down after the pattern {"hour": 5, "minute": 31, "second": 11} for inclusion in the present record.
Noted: {"hour": 12, "minute": 33, "second": 42}
